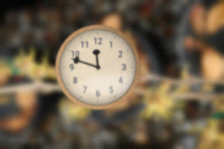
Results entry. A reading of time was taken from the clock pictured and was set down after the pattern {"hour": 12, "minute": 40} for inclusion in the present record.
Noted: {"hour": 11, "minute": 48}
